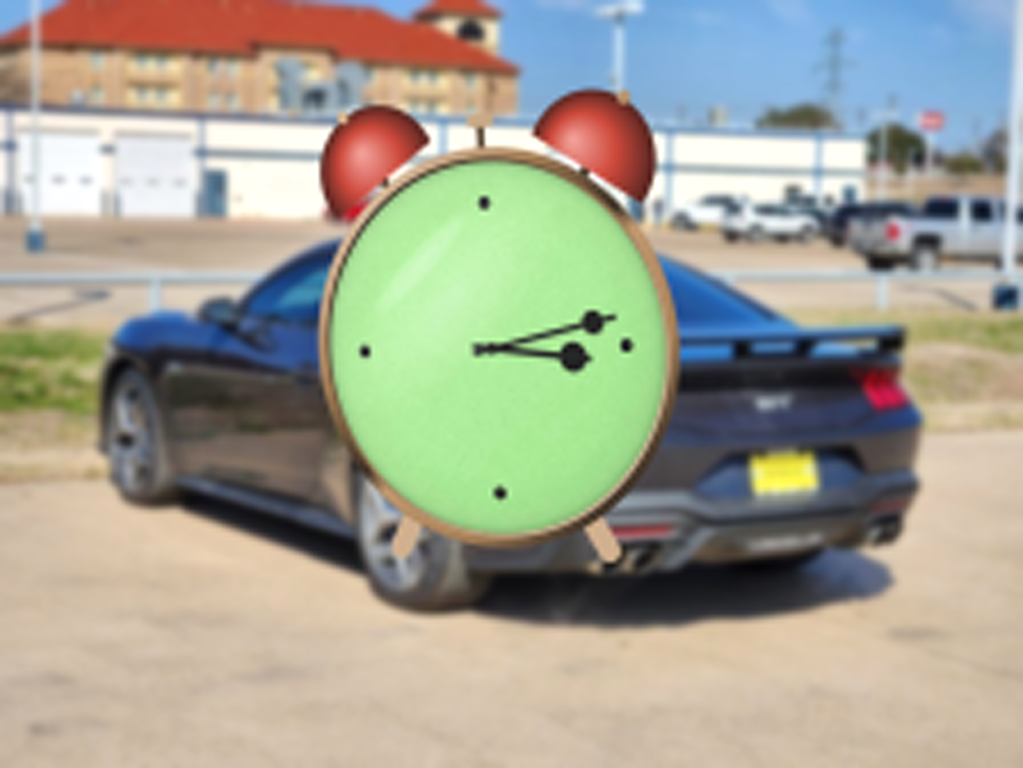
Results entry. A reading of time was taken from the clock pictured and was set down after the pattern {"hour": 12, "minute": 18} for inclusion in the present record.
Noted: {"hour": 3, "minute": 13}
